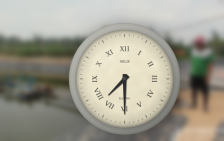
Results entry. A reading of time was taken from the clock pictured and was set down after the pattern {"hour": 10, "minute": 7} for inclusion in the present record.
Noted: {"hour": 7, "minute": 30}
